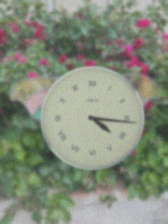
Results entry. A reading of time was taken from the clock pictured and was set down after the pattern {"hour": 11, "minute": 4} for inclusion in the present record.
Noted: {"hour": 4, "minute": 16}
